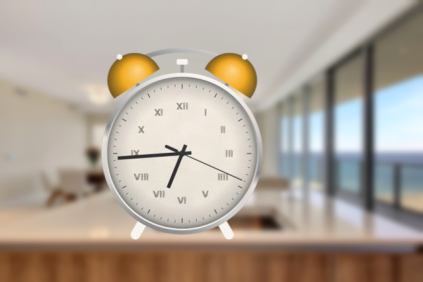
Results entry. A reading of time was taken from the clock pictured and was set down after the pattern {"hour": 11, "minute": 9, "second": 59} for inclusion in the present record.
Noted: {"hour": 6, "minute": 44, "second": 19}
